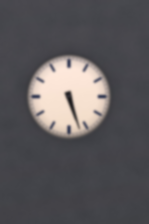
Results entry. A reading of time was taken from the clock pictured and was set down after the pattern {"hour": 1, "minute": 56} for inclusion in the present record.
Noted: {"hour": 5, "minute": 27}
